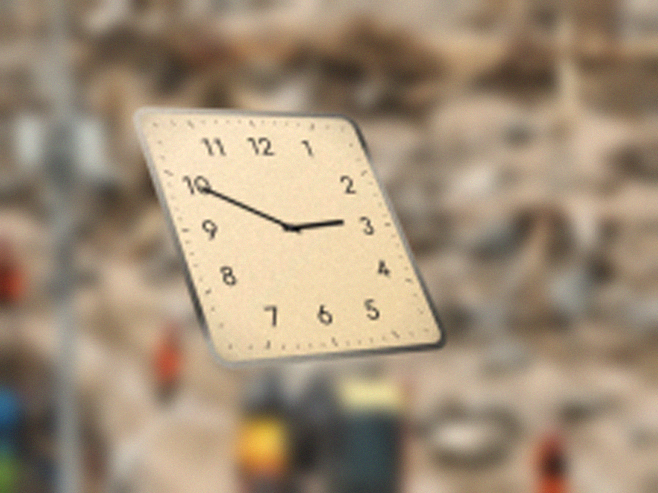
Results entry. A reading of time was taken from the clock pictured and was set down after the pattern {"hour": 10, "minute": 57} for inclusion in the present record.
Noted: {"hour": 2, "minute": 50}
